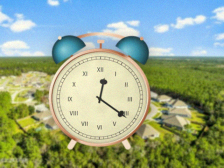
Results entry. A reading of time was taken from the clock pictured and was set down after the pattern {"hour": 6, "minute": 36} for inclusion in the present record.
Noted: {"hour": 12, "minute": 21}
